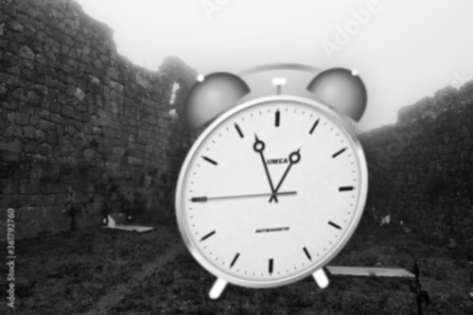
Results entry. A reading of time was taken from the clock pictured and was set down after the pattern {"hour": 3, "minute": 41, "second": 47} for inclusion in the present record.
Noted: {"hour": 12, "minute": 56, "second": 45}
